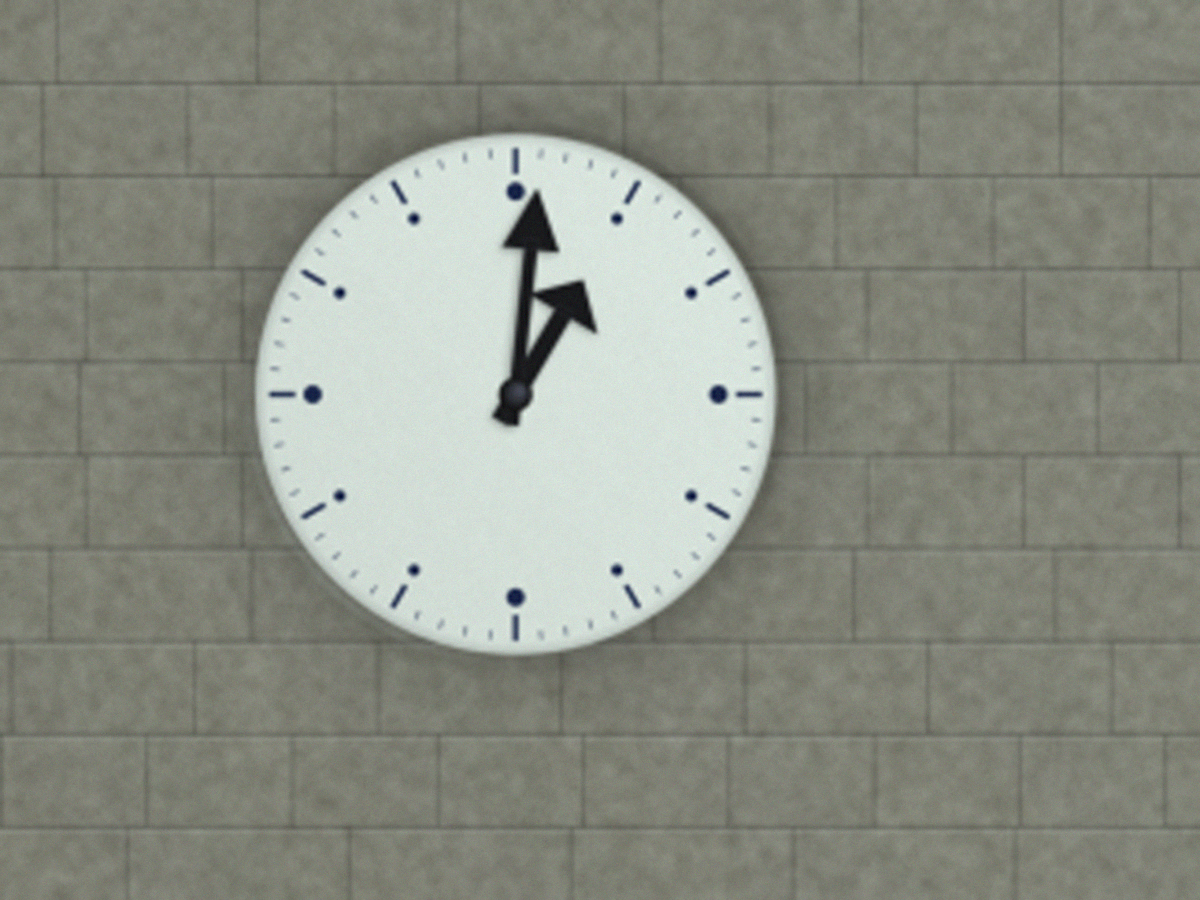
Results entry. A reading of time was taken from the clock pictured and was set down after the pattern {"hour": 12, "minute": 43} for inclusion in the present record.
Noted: {"hour": 1, "minute": 1}
